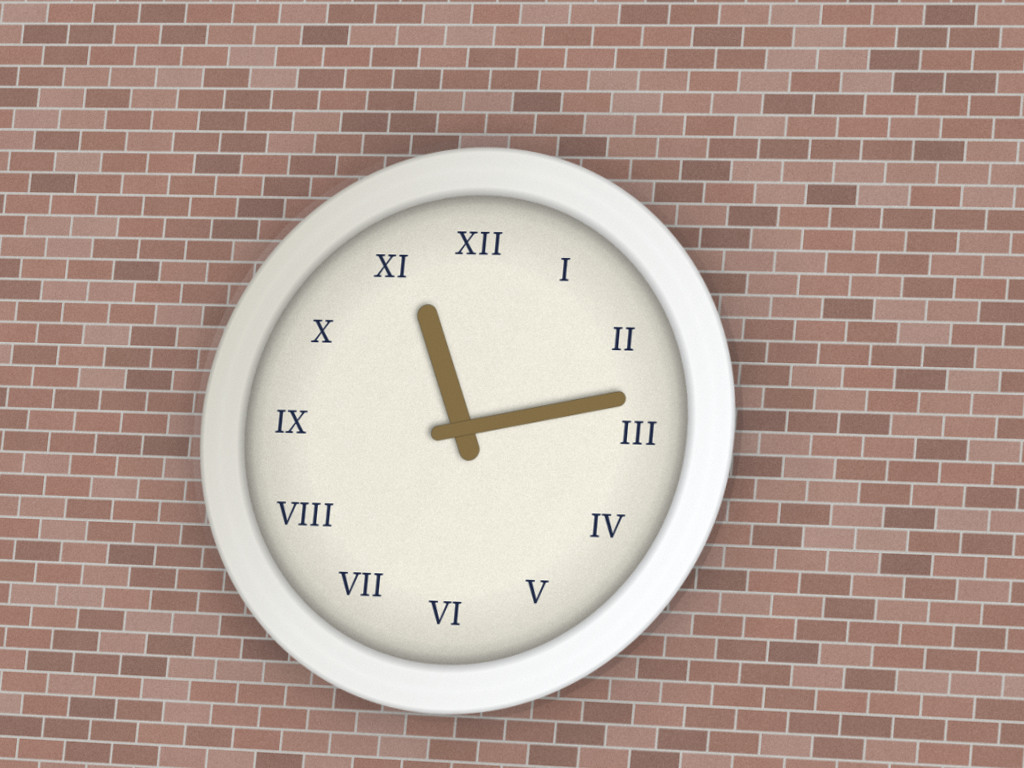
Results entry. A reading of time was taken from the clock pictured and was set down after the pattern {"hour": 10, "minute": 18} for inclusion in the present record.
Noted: {"hour": 11, "minute": 13}
